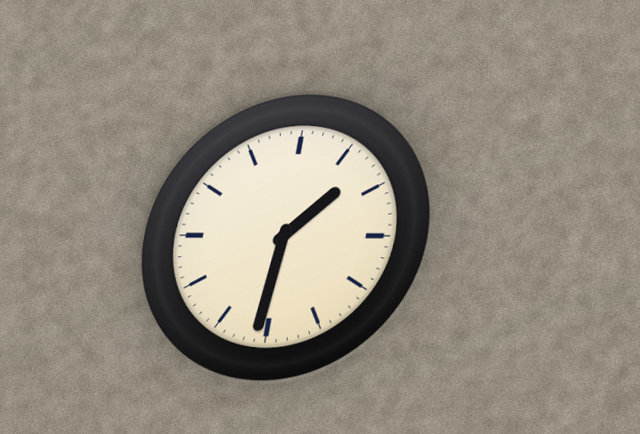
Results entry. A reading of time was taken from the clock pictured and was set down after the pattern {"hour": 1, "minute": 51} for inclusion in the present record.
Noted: {"hour": 1, "minute": 31}
